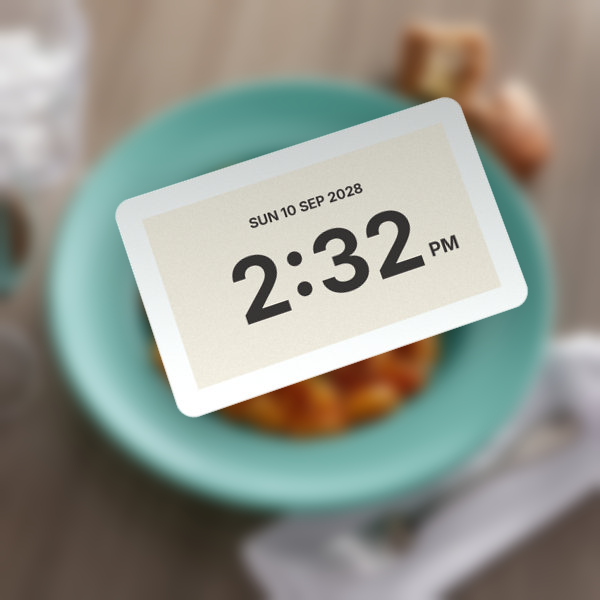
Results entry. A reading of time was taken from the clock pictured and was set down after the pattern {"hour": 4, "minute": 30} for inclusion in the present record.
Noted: {"hour": 2, "minute": 32}
